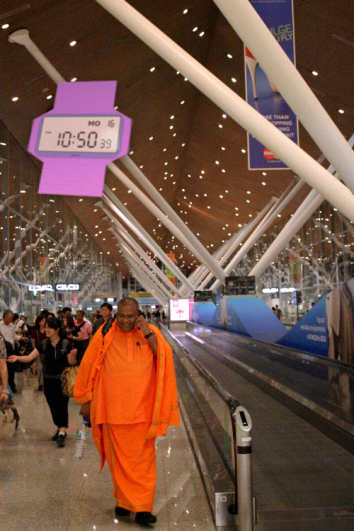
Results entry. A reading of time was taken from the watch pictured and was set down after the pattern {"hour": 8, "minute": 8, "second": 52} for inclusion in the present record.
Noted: {"hour": 10, "minute": 50, "second": 39}
